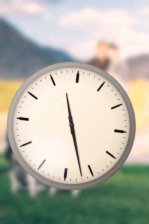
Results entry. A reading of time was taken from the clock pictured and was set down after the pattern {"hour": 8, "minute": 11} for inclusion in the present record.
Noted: {"hour": 11, "minute": 27}
